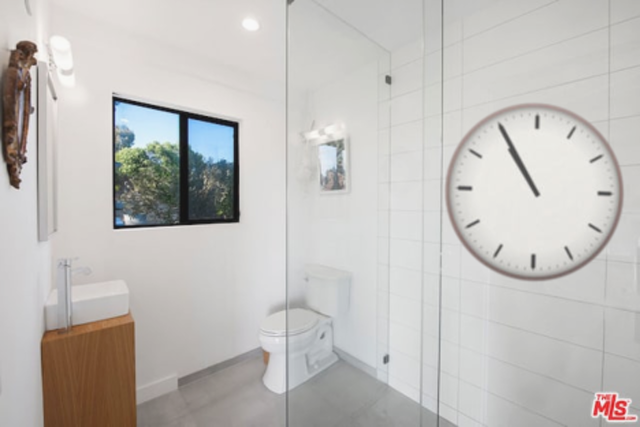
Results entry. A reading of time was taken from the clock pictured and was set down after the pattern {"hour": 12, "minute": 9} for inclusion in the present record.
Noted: {"hour": 10, "minute": 55}
